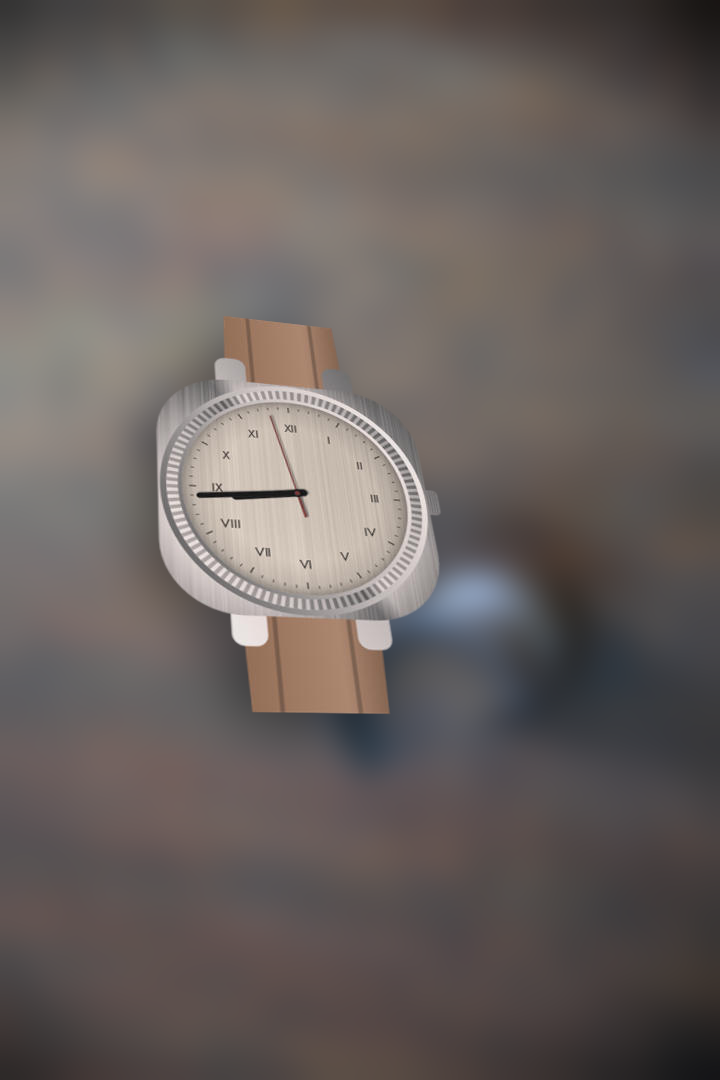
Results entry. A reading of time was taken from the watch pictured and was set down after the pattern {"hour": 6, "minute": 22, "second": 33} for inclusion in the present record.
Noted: {"hour": 8, "minute": 43, "second": 58}
